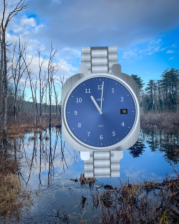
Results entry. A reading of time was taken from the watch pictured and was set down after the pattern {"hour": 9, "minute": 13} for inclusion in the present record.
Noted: {"hour": 11, "minute": 1}
